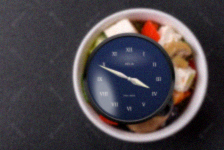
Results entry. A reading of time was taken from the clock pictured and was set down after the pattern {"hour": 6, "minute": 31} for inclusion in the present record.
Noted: {"hour": 3, "minute": 49}
